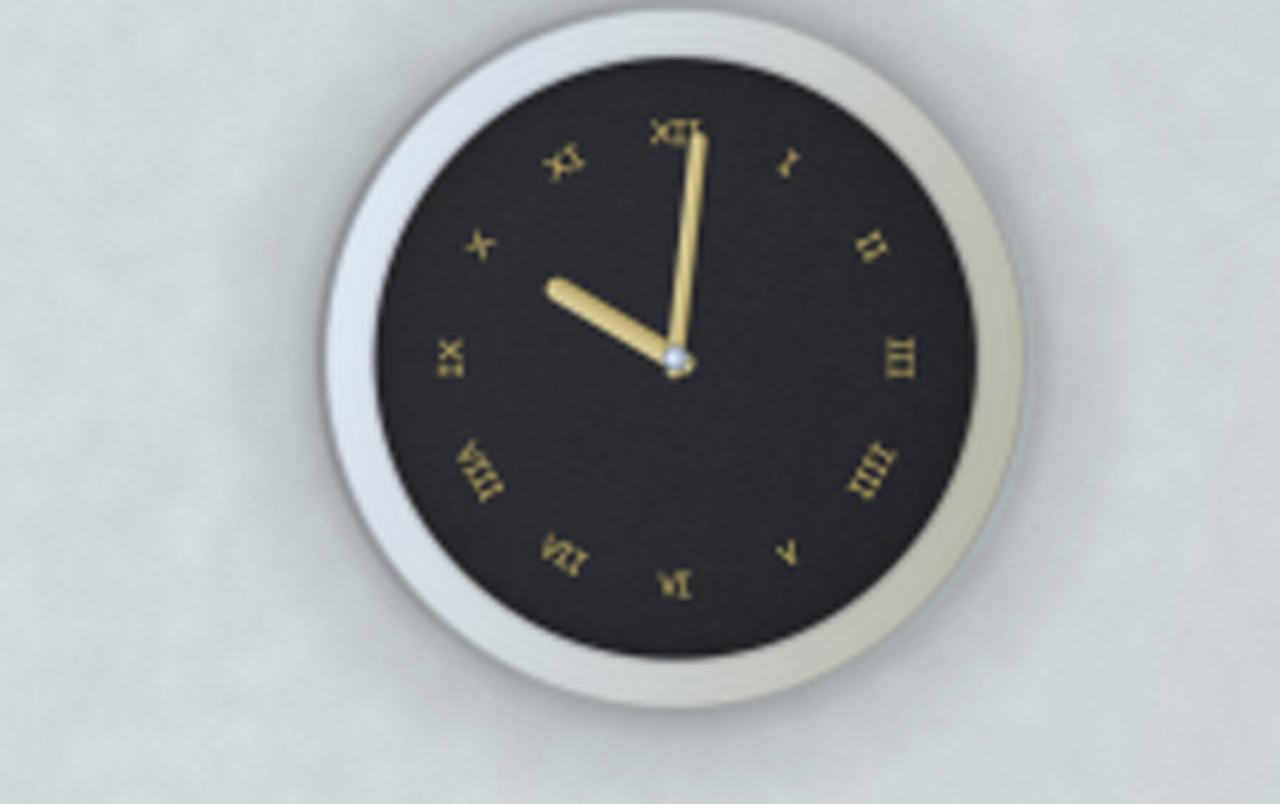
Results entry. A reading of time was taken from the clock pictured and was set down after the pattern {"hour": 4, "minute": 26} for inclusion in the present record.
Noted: {"hour": 10, "minute": 1}
